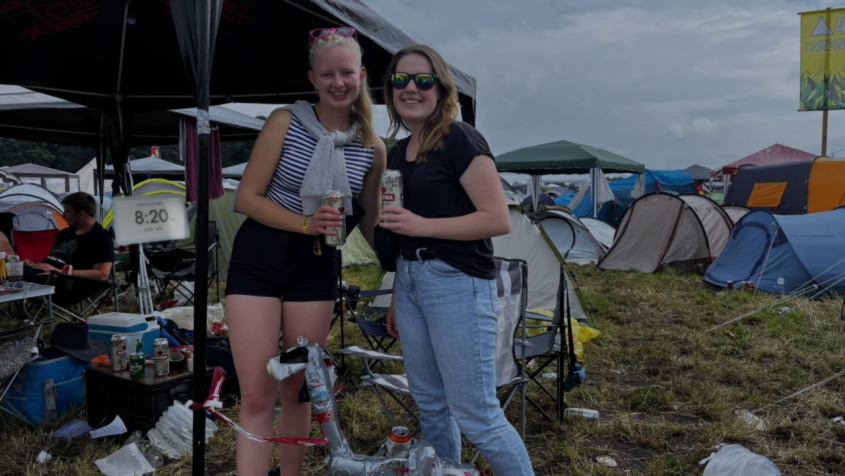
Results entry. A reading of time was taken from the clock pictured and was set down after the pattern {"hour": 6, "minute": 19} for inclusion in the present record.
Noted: {"hour": 8, "minute": 20}
